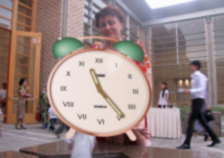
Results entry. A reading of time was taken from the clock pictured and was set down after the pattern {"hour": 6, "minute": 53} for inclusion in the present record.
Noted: {"hour": 11, "minute": 24}
